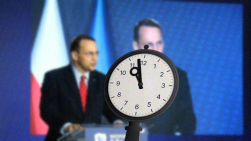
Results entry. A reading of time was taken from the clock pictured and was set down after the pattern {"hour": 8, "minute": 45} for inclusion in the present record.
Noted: {"hour": 10, "minute": 58}
